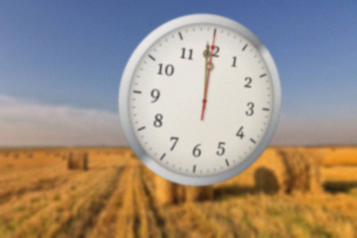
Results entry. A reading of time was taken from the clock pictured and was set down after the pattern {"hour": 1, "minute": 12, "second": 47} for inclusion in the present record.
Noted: {"hour": 11, "minute": 59, "second": 0}
